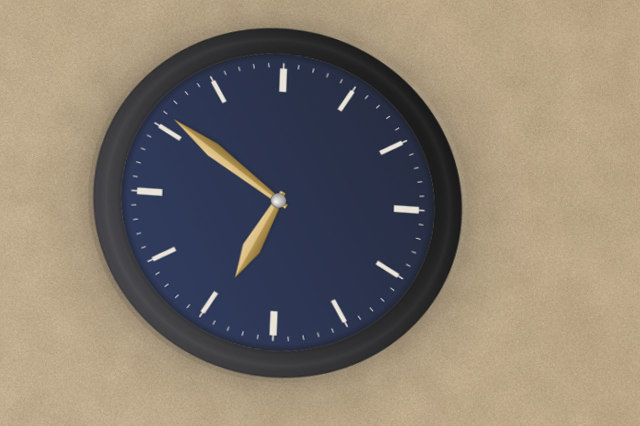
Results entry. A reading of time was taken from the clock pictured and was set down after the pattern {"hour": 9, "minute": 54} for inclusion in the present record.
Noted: {"hour": 6, "minute": 51}
